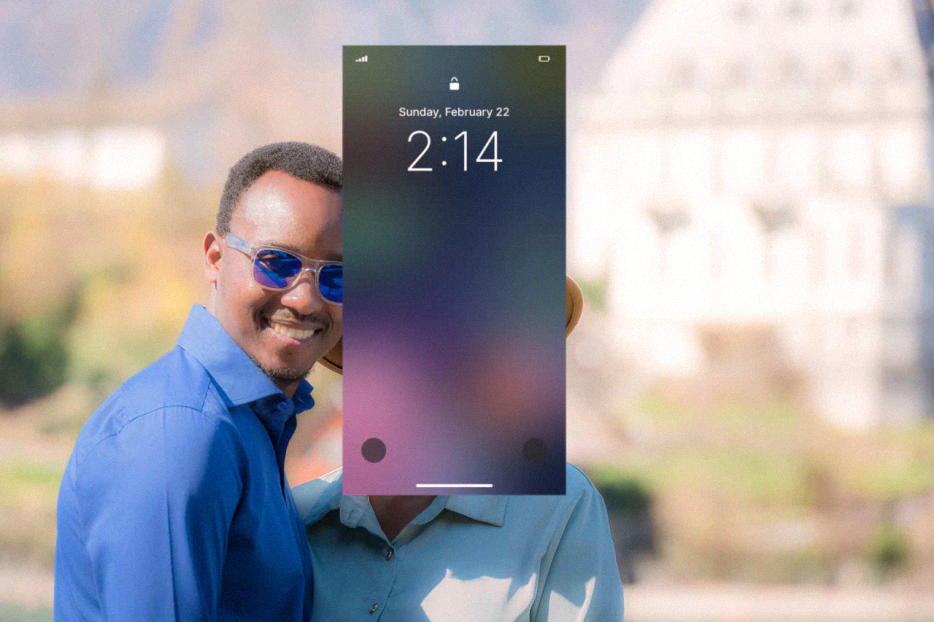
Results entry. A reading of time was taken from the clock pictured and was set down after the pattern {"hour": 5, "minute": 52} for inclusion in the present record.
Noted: {"hour": 2, "minute": 14}
